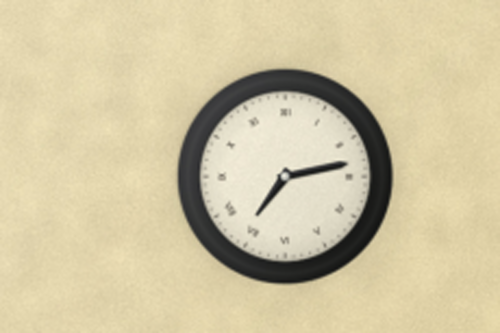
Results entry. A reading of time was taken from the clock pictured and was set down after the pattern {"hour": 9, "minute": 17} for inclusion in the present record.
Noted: {"hour": 7, "minute": 13}
